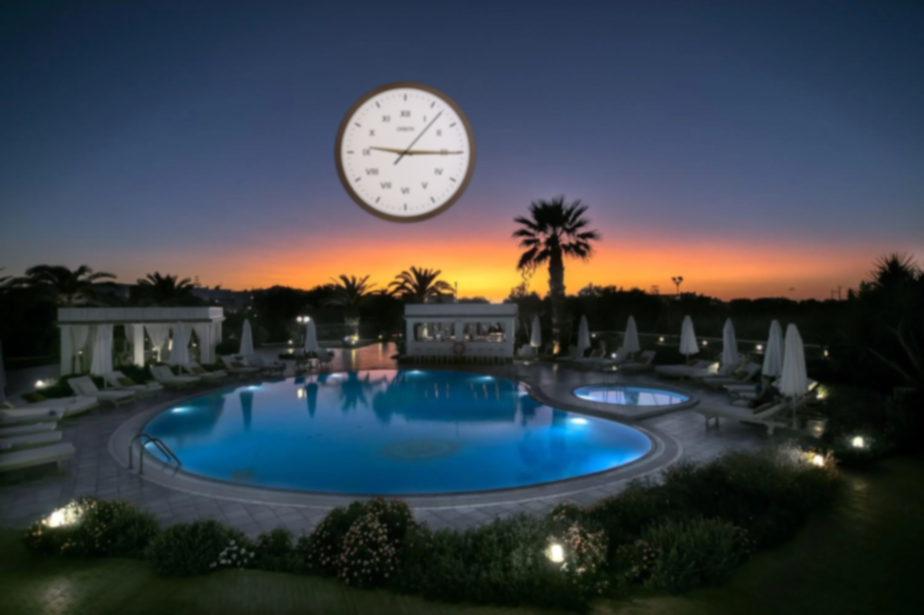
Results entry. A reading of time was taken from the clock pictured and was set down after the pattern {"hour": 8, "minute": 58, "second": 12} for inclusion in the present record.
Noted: {"hour": 9, "minute": 15, "second": 7}
